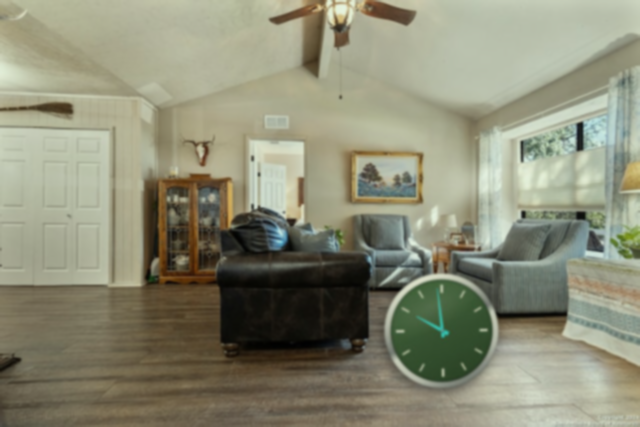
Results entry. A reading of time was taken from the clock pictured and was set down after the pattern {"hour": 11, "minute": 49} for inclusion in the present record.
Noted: {"hour": 9, "minute": 59}
